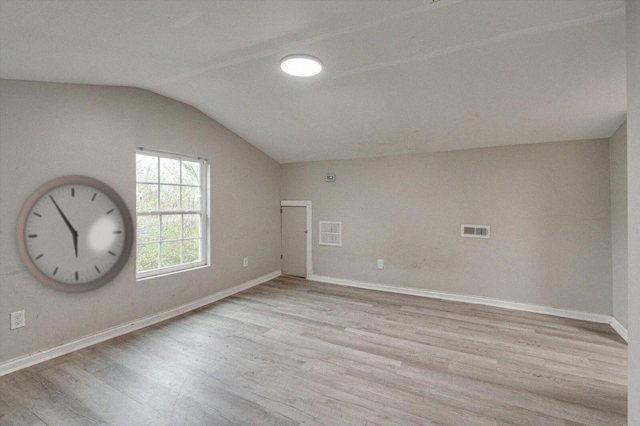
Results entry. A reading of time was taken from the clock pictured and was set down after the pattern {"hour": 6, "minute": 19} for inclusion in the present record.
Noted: {"hour": 5, "minute": 55}
